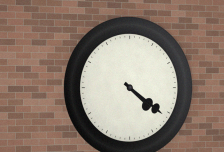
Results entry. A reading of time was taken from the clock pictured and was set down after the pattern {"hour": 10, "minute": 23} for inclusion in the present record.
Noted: {"hour": 4, "minute": 21}
